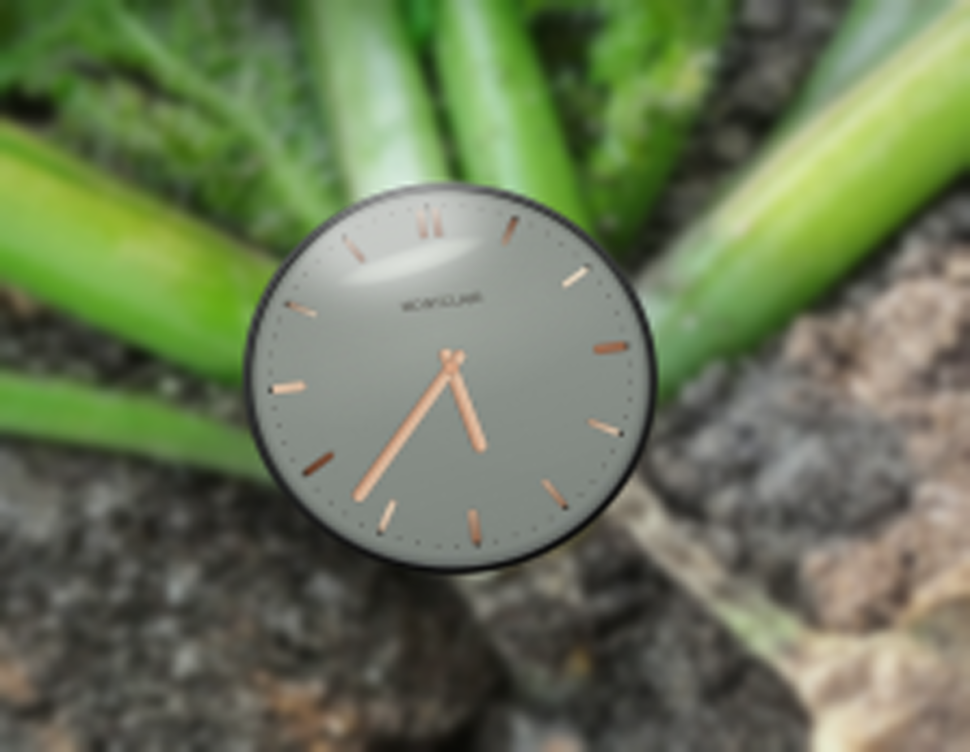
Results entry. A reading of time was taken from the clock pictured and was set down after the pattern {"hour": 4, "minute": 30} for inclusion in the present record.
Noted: {"hour": 5, "minute": 37}
